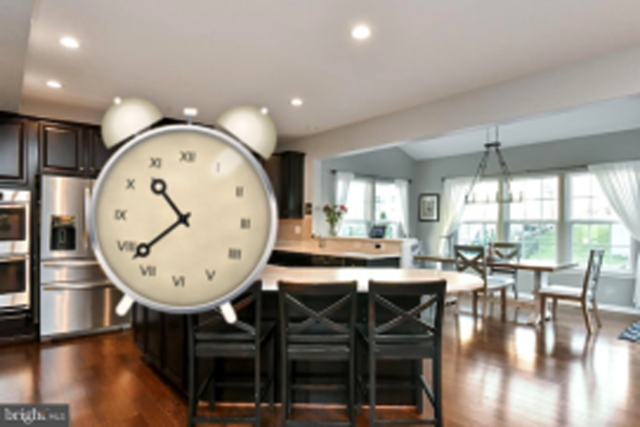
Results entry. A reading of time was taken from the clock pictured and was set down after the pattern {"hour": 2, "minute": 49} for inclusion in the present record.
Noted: {"hour": 10, "minute": 38}
